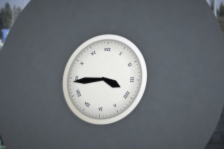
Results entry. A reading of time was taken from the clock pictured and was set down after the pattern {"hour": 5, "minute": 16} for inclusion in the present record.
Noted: {"hour": 3, "minute": 44}
